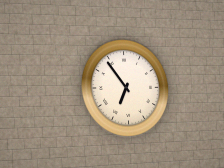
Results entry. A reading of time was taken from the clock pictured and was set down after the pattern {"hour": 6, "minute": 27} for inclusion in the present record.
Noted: {"hour": 6, "minute": 54}
